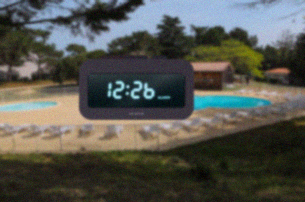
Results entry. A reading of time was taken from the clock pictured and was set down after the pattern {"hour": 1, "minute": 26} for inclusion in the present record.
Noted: {"hour": 12, "minute": 26}
